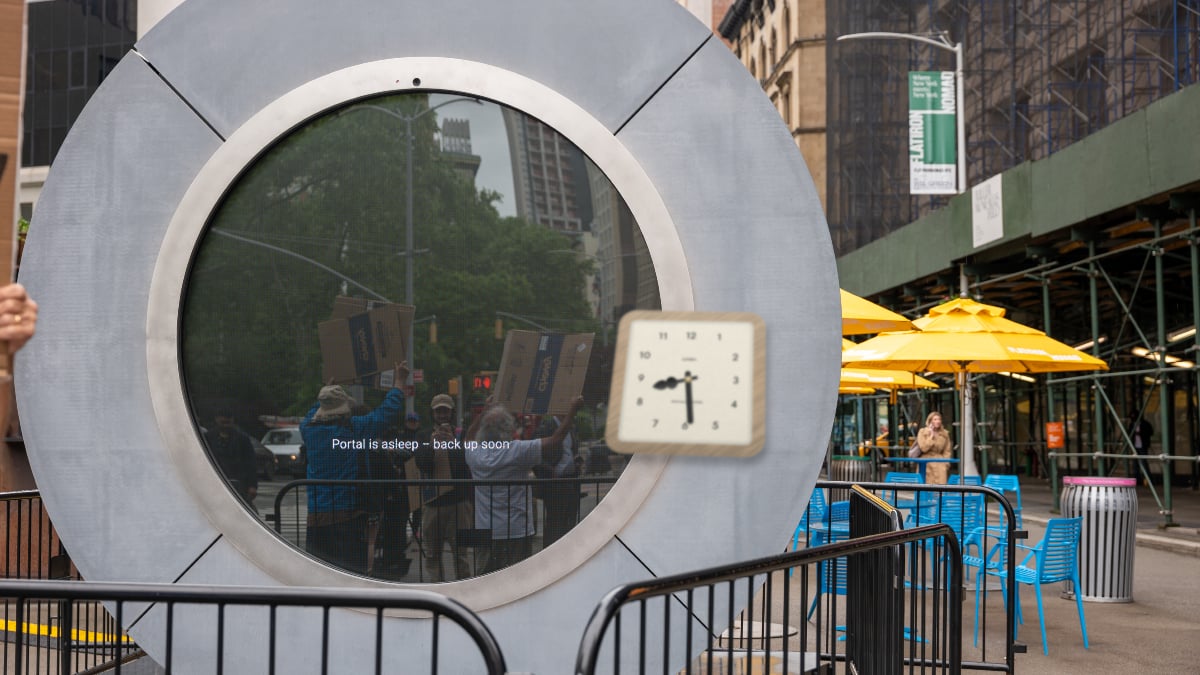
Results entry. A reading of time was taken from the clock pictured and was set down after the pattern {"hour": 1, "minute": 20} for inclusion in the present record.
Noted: {"hour": 8, "minute": 29}
